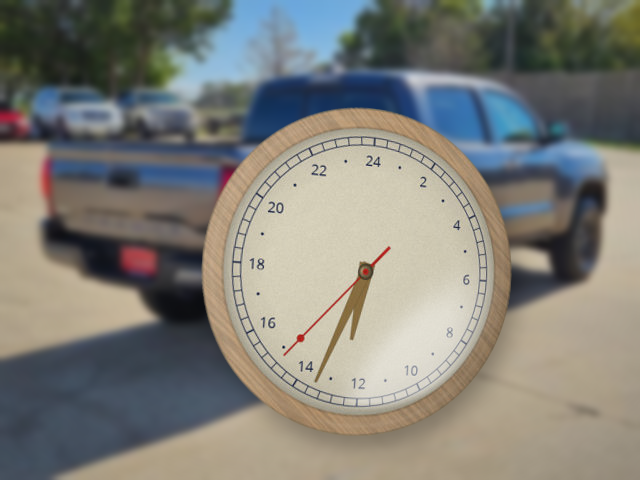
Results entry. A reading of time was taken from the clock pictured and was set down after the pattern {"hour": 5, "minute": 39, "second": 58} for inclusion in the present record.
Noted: {"hour": 12, "minute": 33, "second": 37}
